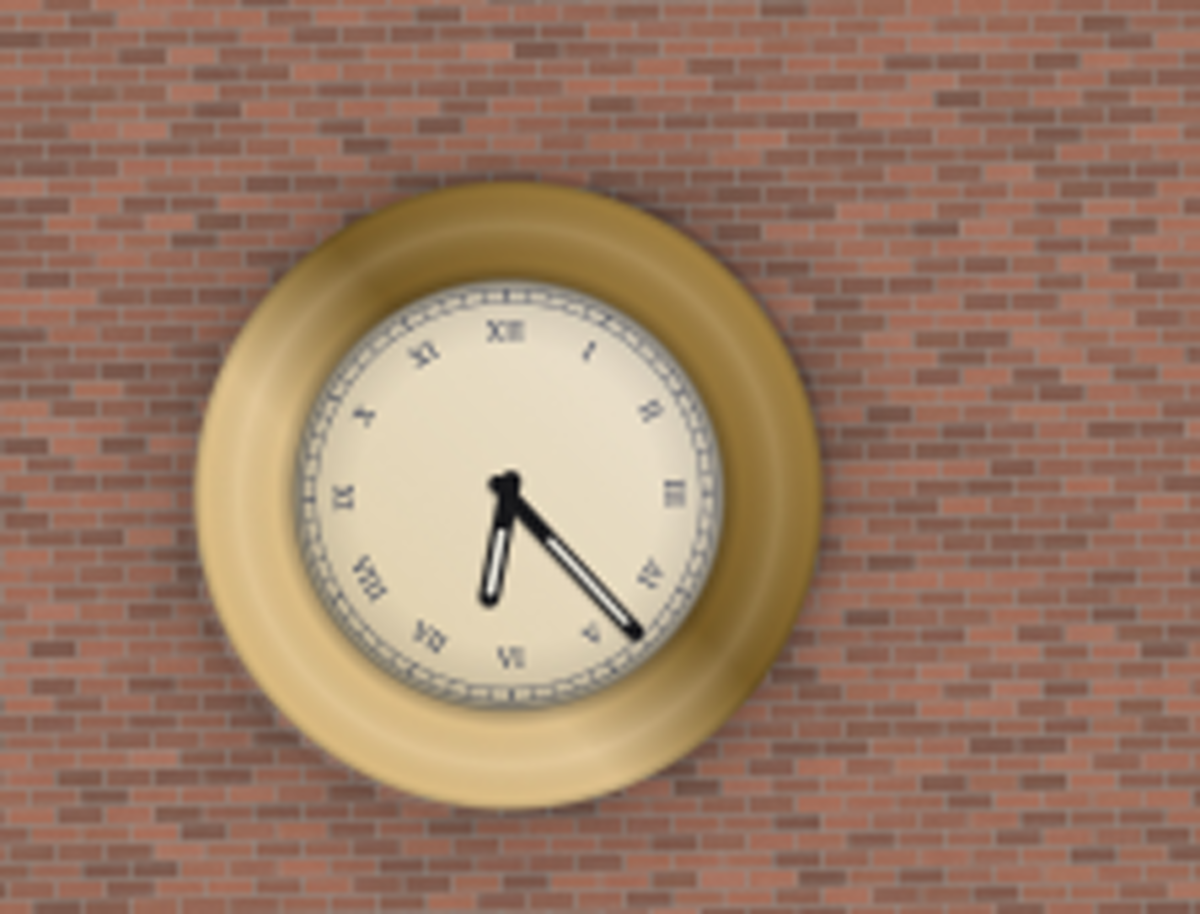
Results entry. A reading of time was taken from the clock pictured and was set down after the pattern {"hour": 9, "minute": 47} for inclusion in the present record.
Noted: {"hour": 6, "minute": 23}
